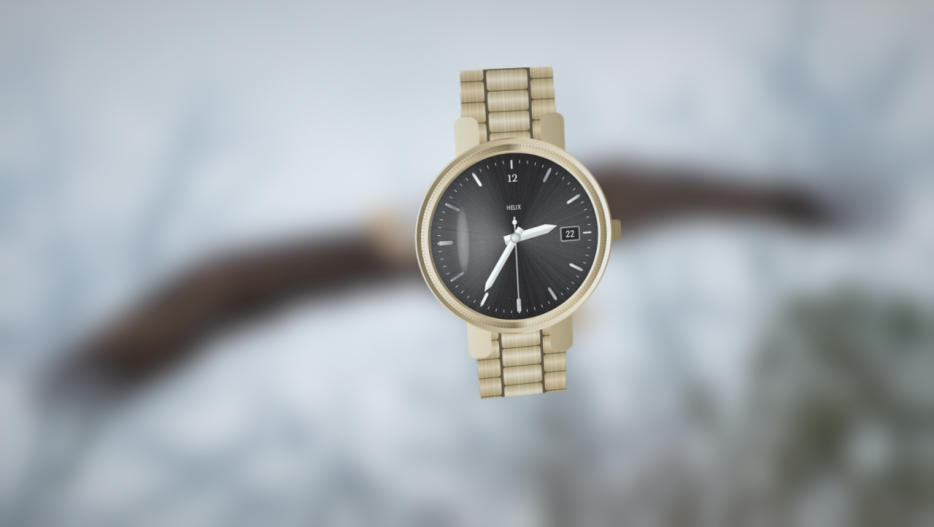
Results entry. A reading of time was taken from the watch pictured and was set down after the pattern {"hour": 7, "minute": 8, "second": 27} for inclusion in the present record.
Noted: {"hour": 2, "minute": 35, "second": 30}
